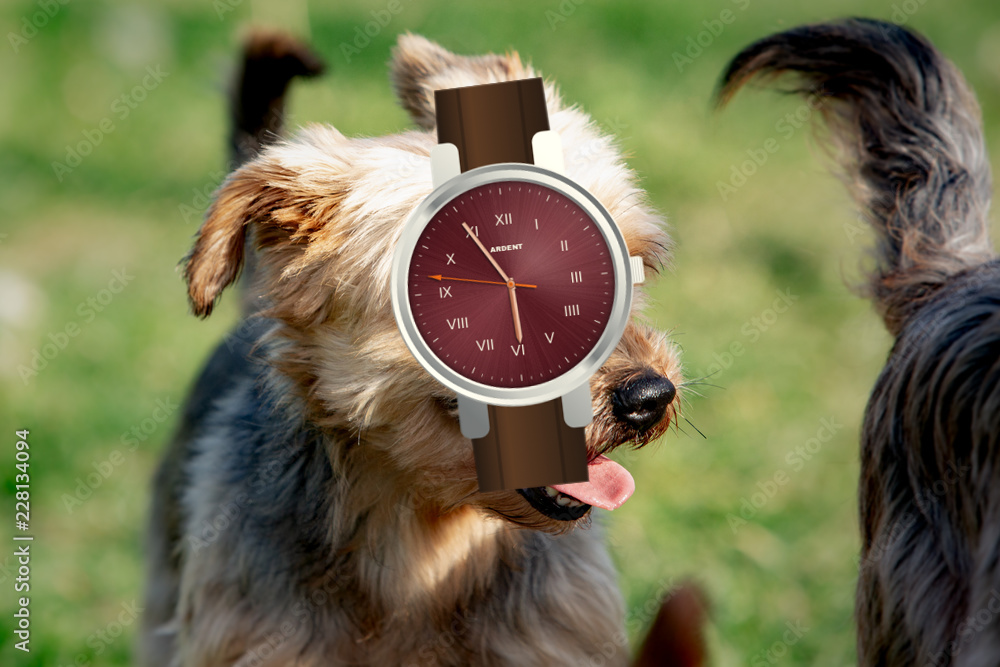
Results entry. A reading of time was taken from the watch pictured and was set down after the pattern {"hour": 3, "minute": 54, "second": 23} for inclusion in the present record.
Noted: {"hour": 5, "minute": 54, "second": 47}
